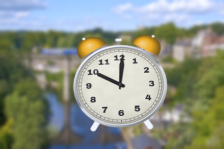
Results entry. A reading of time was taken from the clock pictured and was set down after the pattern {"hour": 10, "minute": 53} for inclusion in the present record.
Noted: {"hour": 10, "minute": 1}
